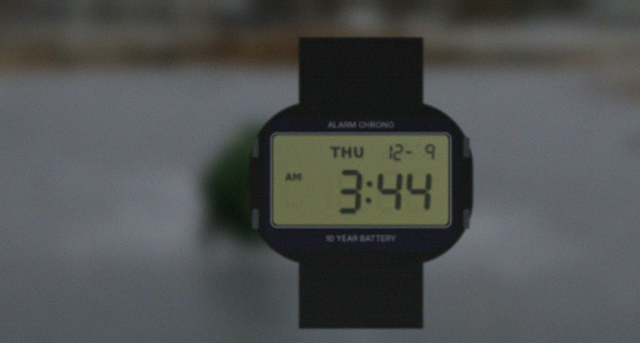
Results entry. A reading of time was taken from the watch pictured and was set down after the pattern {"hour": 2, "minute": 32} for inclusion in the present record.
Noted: {"hour": 3, "minute": 44}
